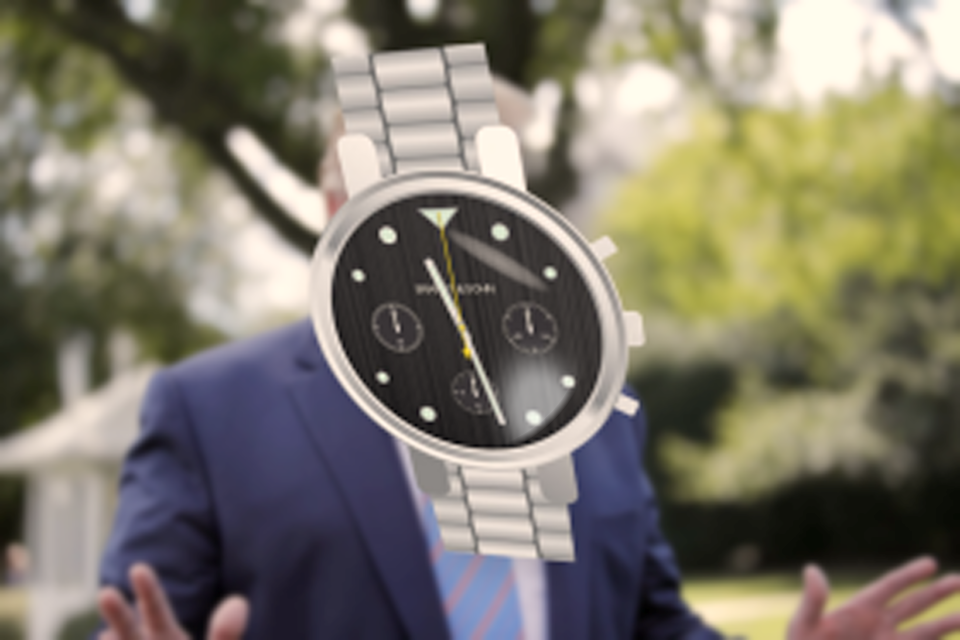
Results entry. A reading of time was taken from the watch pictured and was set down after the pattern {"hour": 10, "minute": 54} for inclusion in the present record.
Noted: {"hour": 11, "minute": 28}
